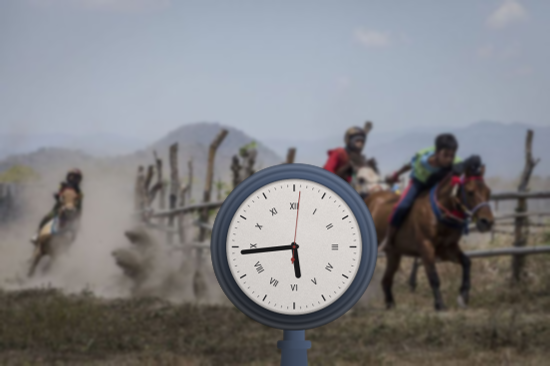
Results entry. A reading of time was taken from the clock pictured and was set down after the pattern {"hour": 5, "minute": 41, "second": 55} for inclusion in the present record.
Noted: {"hour": 5, "minute": 44, "second": 1}
